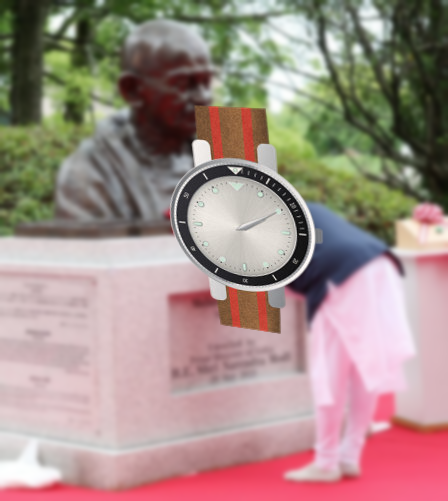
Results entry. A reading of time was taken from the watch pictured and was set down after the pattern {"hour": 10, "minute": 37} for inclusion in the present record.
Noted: {"hour": 2, "minute": 10}
